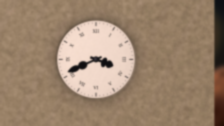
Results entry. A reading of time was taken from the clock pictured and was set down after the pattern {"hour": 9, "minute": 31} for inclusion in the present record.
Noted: {"hour": 3, "minute": 41}
